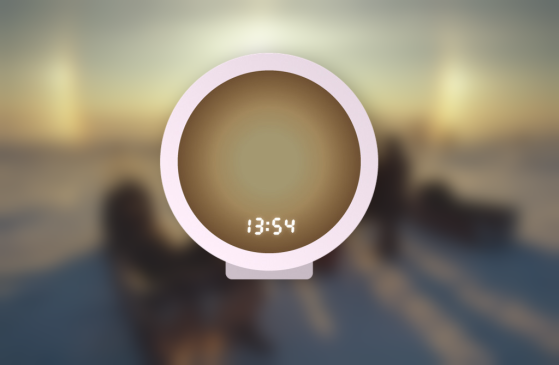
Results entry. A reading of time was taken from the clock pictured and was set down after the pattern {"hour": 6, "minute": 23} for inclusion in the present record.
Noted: {"hour": 13, "minute": 54}
